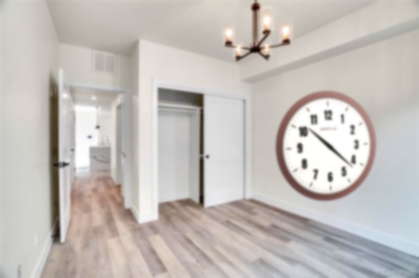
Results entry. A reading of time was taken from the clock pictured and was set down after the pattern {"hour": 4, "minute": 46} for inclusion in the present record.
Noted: {"hour": 10, "minute": 22}
